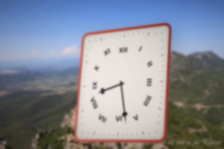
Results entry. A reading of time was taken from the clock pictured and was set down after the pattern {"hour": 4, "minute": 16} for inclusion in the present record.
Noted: {"hour": 8, "minute": 28}
